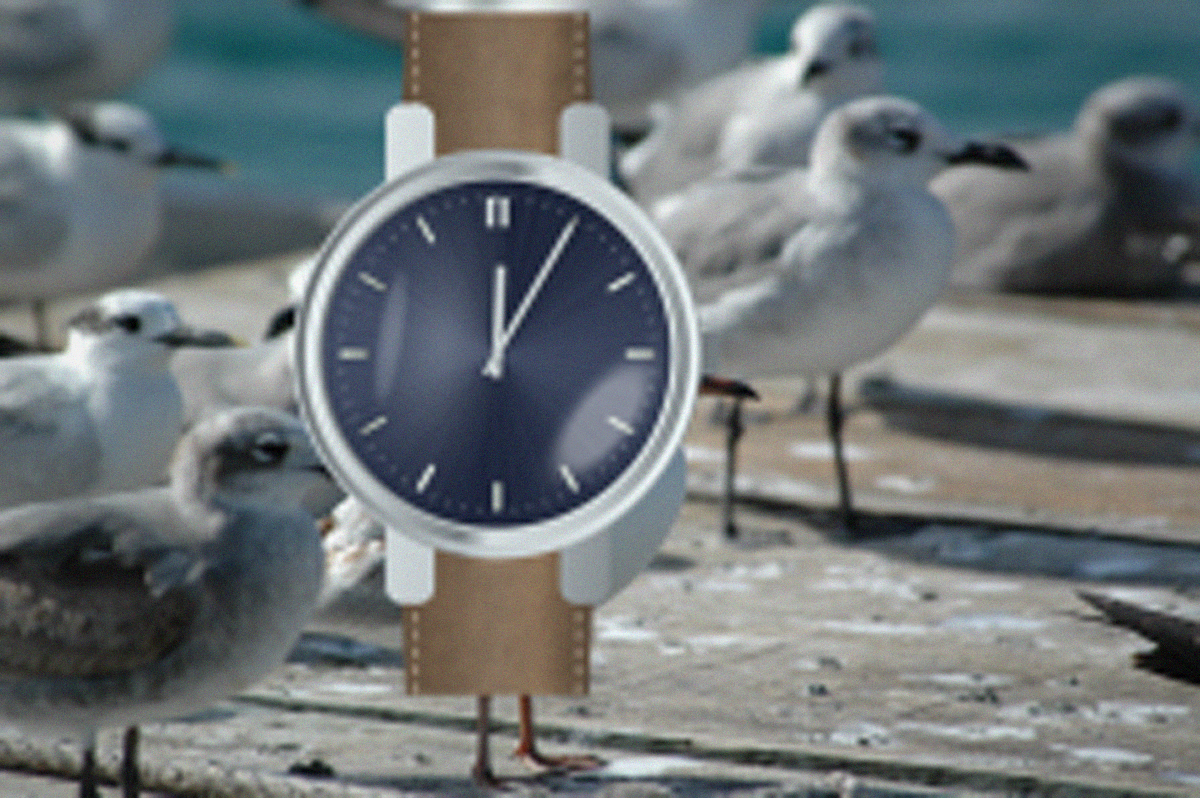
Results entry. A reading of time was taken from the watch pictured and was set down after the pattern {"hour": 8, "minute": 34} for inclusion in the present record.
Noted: {"hour": 12, "minute": 5}
